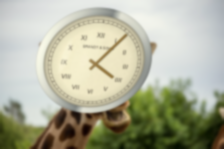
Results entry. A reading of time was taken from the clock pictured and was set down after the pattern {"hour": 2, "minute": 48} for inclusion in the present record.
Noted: {"hour": 4, "minute": 6}
